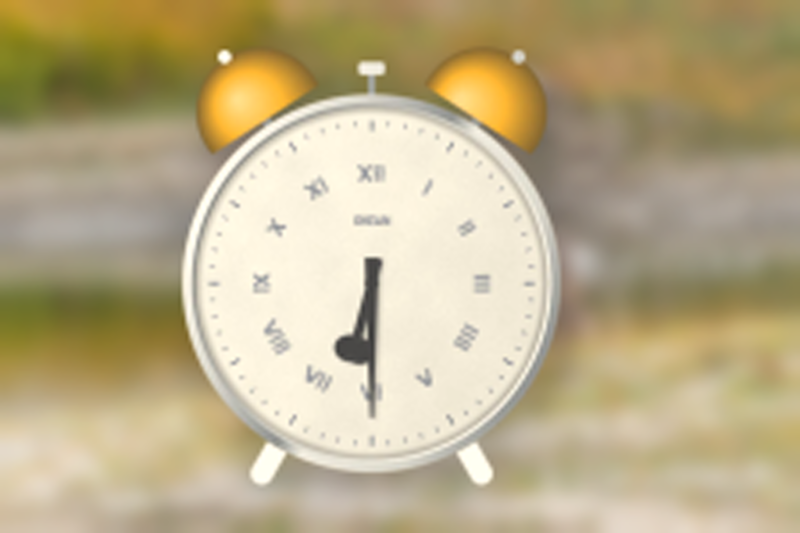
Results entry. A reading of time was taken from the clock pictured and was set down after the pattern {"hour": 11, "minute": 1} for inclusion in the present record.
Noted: {"hour": 6, "minute": 30}
